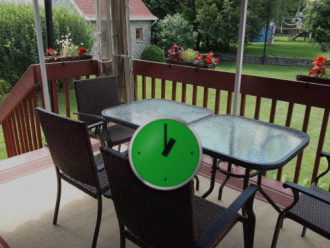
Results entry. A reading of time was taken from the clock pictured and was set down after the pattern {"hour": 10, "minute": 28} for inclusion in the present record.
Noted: {"hour": 1, "minute": 0}
